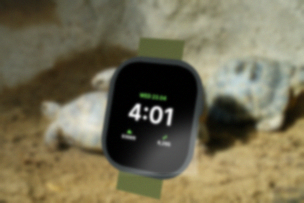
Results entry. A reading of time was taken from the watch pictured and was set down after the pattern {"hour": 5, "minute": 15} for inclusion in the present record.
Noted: {"hour": 4, "minute": 1}
